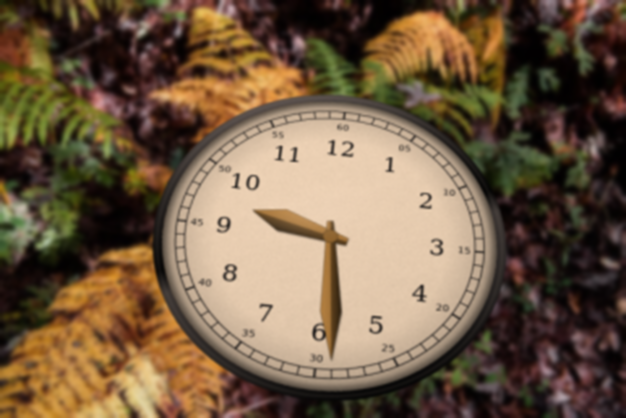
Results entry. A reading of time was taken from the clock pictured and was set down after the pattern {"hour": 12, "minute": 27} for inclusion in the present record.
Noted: {"hour": 9, "minute": 29}
